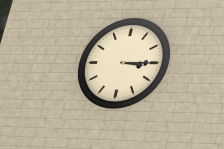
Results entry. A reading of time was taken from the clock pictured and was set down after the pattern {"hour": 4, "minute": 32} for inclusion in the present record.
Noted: {"hour": 3, "minute": 15}
